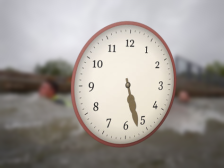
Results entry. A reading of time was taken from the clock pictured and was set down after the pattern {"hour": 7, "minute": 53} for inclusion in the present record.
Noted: {"hour": 5, "minute": 27}
